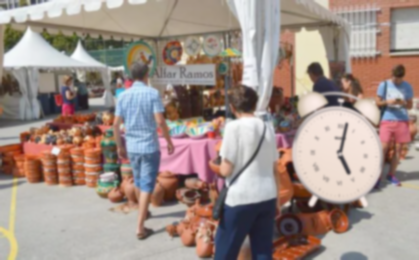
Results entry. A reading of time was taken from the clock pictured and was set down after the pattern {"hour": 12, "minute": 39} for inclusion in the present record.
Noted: {"hour": 5, "minute": 2}
